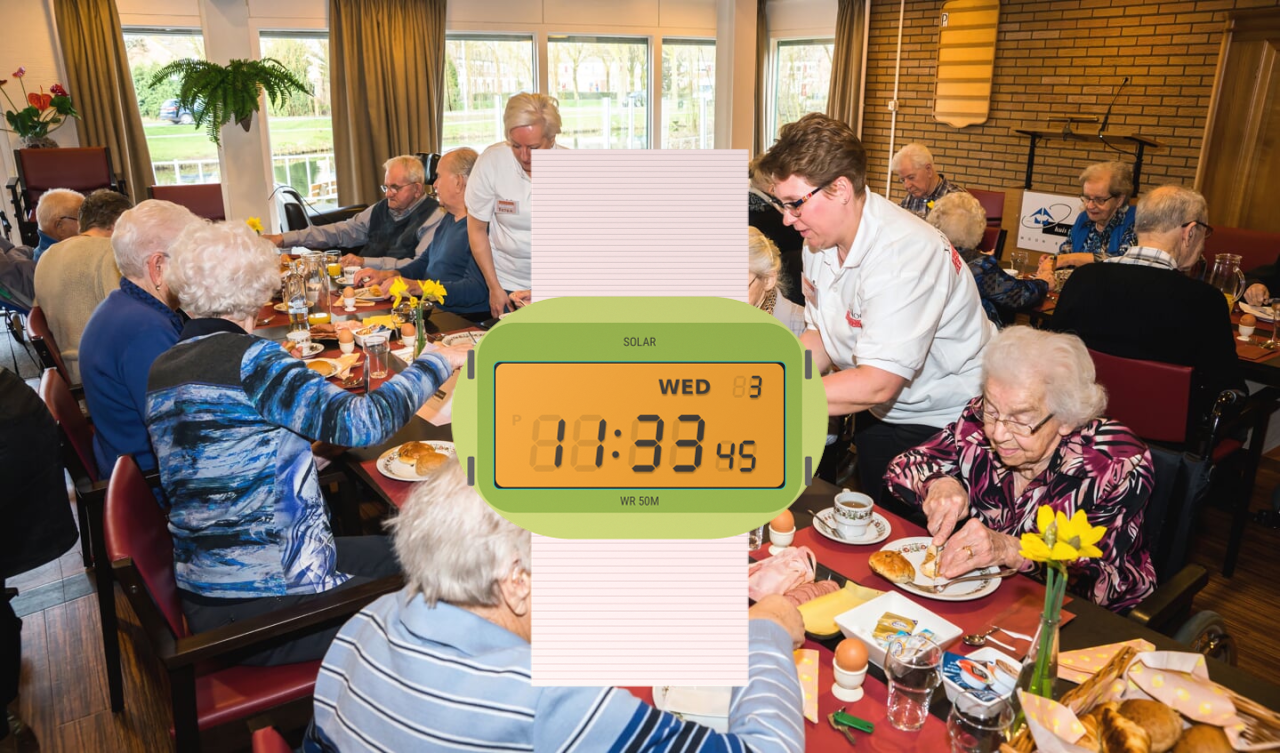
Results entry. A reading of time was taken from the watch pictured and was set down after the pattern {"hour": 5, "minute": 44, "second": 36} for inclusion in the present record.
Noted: {"hour": 11, "minute": 33, "second": 45}
